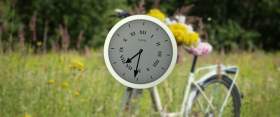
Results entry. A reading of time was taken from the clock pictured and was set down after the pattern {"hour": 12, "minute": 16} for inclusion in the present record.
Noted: {"hour": 7, "minute": 31}
